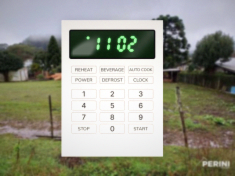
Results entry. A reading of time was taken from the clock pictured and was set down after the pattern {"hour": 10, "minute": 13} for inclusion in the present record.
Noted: {"hour": 11, "minute": 2}
